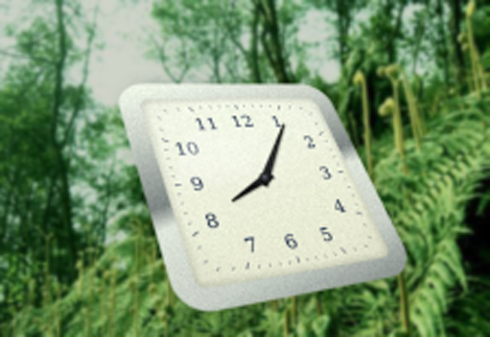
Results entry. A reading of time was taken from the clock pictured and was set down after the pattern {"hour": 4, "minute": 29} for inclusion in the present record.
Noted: {"hour": 8, "minute": 6}
